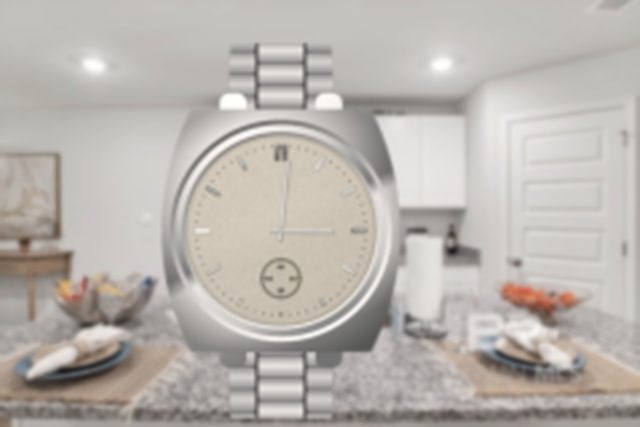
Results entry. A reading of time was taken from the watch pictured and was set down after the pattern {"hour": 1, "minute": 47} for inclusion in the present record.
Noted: {"hour": 3, "minute": 1}
